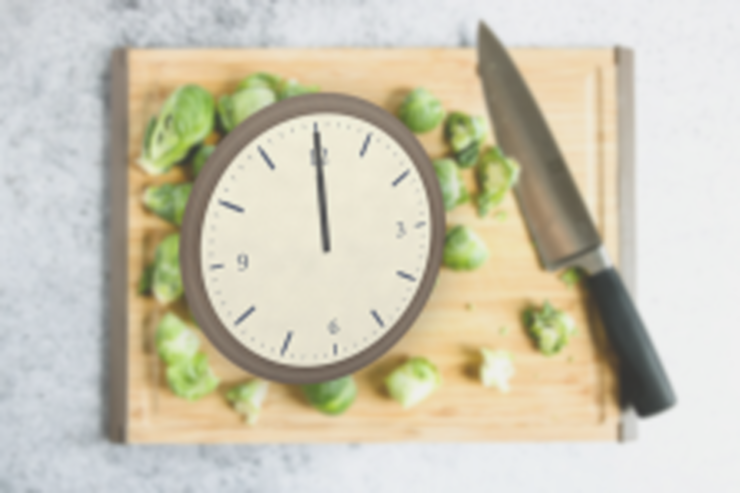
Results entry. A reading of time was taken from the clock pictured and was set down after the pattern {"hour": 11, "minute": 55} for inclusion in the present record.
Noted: {"hour": 12, "minute": 0}
